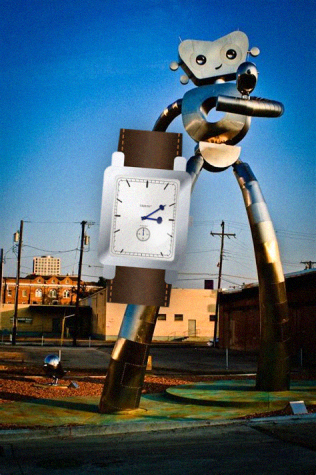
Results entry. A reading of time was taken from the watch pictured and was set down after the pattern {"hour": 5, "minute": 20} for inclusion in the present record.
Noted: {"hour": 3, "minute": 9}
